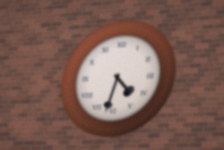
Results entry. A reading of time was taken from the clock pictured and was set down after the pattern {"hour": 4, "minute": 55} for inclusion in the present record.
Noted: {"hour": 4, "minute": 32}
